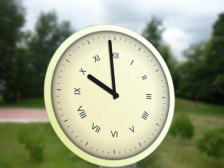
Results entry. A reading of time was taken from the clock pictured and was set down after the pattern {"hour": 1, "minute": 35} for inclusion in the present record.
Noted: {"hour": 9, "minute": 59}
